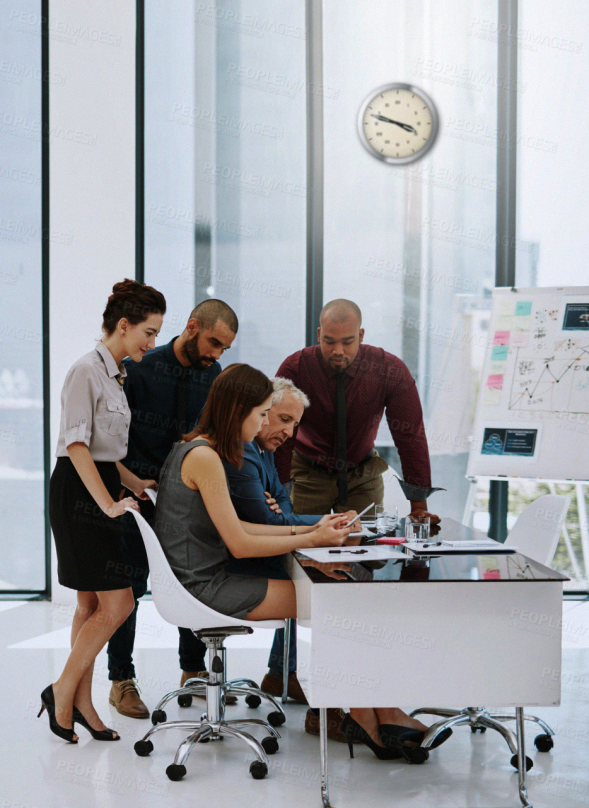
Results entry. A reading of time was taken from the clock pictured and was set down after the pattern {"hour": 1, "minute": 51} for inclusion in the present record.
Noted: {"hour": 3, "minute": 48}
